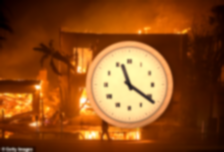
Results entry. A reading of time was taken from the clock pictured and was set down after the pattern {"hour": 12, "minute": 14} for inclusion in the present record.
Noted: {"hour": 11, "minute": 21}
